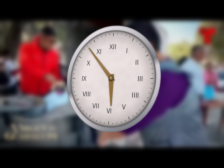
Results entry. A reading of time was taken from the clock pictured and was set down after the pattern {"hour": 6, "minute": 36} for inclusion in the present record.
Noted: {"hour": 5, "minute": 53}
